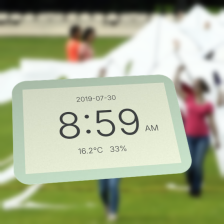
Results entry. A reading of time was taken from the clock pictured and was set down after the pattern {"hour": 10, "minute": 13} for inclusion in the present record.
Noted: {"hour": 8, "minute": 59}
